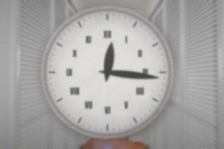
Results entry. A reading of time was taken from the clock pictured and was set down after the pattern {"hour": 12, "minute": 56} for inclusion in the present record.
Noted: {"hour": 12, "minute": 16}
